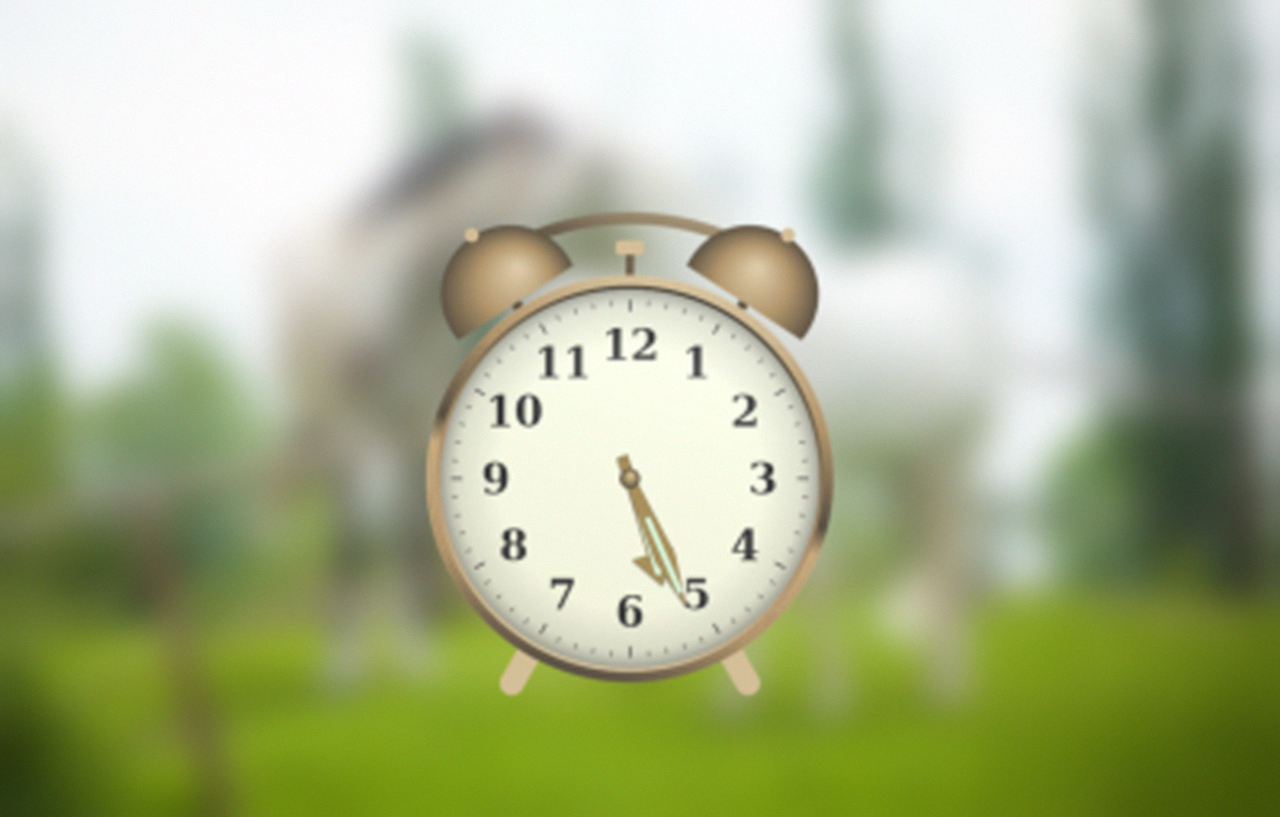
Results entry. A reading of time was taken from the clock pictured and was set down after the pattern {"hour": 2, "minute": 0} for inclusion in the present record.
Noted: {"hour": 5, "minute": 26}
